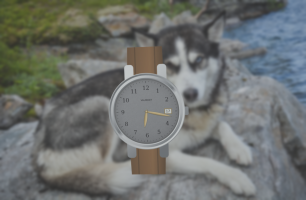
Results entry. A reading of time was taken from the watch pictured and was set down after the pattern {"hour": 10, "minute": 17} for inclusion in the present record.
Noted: {"hour": 6, "minute": 17}
